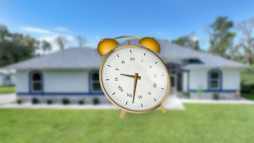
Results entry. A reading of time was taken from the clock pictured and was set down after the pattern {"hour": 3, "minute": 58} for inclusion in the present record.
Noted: {"hour": 9, "minute": 33}
